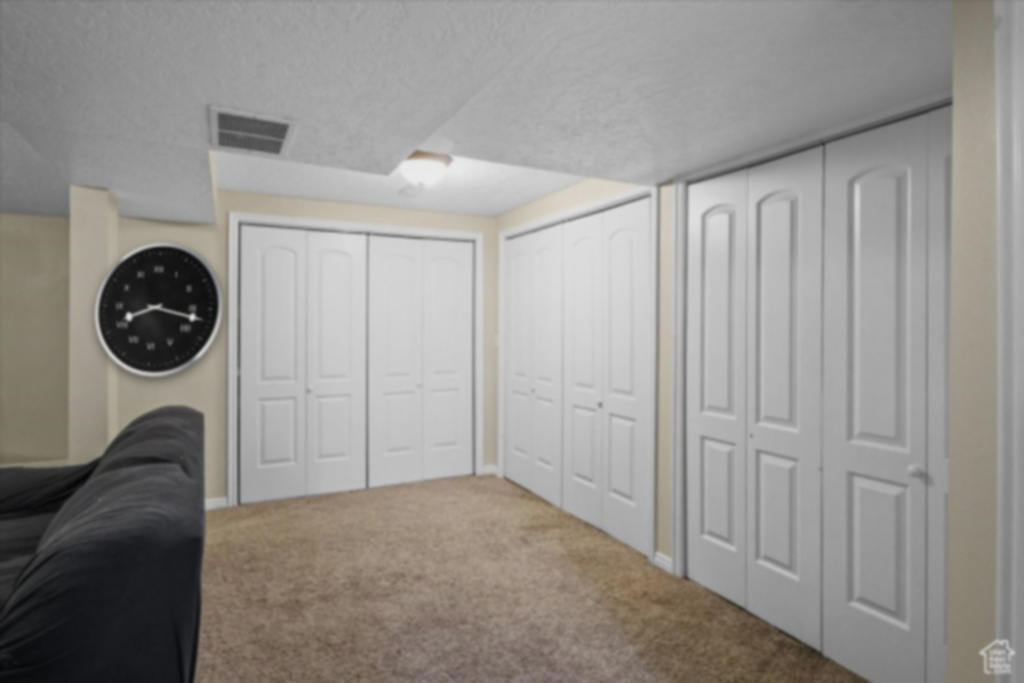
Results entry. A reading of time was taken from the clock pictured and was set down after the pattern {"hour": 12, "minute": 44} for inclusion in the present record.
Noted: {"hour": 8, "minute": 17}
